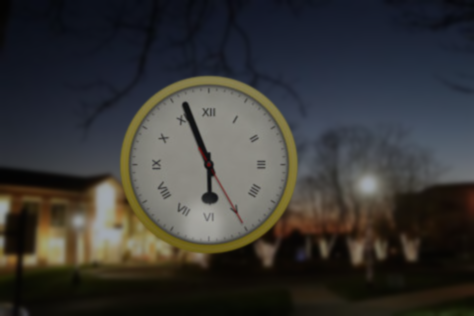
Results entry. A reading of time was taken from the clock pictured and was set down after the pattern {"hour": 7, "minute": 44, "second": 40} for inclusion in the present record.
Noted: {"hour": 5, "minute": 56, "second": 25}
